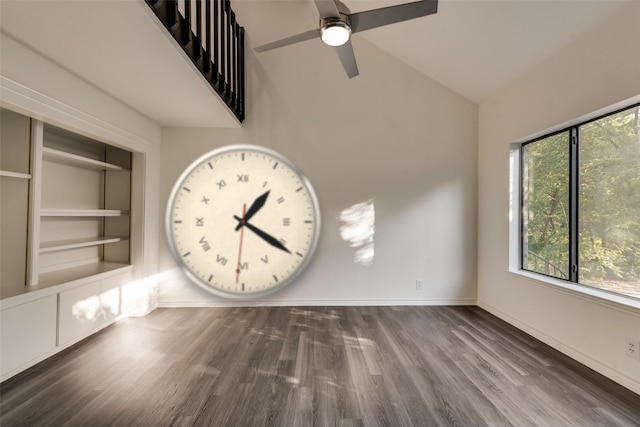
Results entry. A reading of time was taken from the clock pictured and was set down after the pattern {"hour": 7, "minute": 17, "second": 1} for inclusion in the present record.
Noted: {"hour": 1, "minute": 20, "second": 31}
